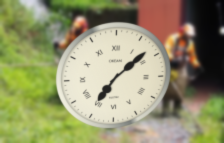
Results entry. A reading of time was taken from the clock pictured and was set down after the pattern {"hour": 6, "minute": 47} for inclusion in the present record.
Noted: {"hour": 7, "minute": 8}
